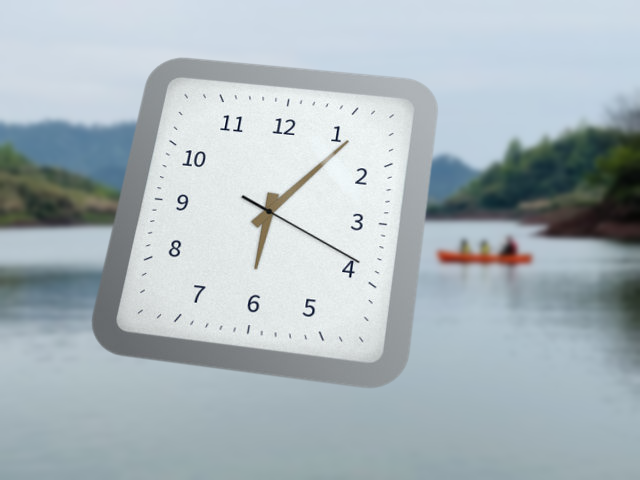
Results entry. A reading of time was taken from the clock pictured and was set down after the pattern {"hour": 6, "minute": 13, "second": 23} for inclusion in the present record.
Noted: {"hour": 6, "minute": 6, "second": 19}
